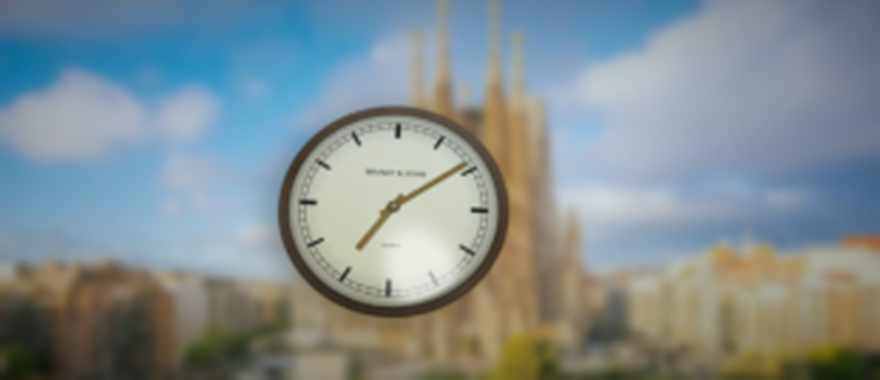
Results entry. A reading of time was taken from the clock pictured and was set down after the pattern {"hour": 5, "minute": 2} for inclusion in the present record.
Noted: {"hour": 7, "minute": 9}
